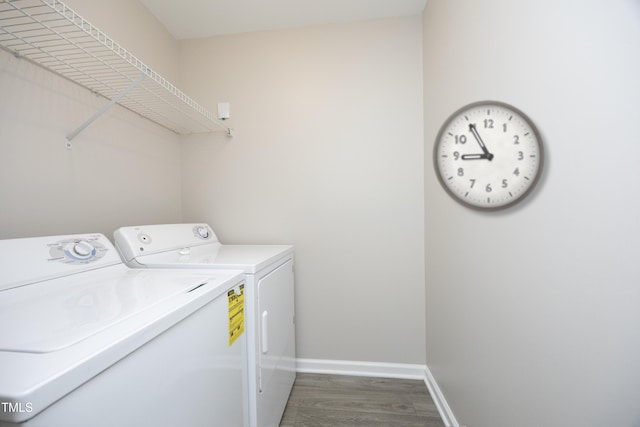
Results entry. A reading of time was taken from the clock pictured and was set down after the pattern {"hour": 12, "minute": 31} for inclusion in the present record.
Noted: {"hour": 8, "minute": 55}
